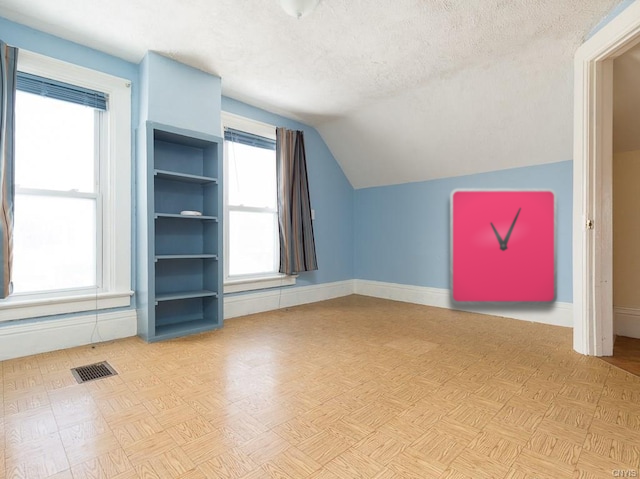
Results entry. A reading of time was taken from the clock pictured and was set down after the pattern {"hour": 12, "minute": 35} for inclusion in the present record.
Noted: {"hour": 11, "minute": 4}
